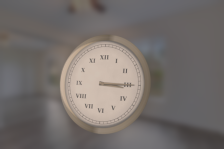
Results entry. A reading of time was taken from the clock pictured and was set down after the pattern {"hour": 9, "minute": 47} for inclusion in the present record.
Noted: {"hour": 3, "minute": 15}
